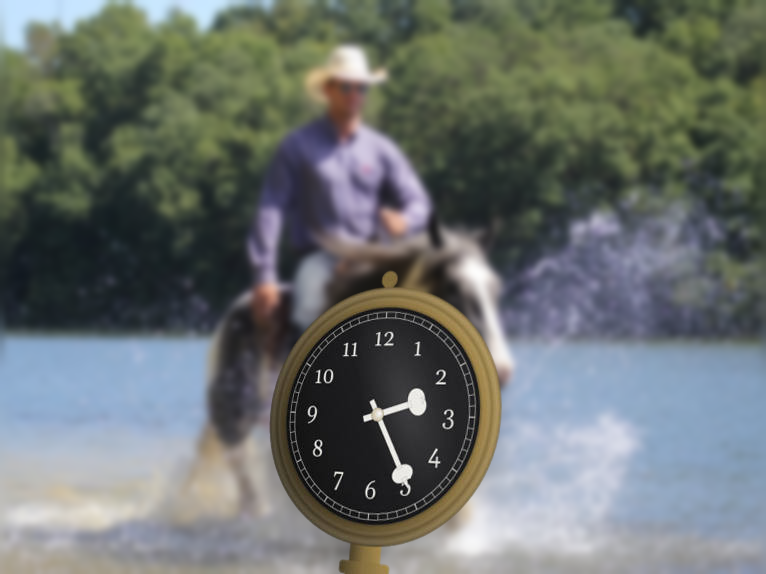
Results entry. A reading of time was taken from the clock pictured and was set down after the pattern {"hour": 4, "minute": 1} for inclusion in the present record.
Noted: {"hour": 2, "minute": 25}
